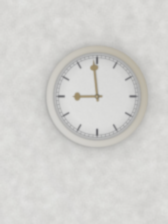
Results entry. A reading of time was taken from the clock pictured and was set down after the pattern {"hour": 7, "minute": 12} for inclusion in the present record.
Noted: {"hour": 8, "minute": 59}
